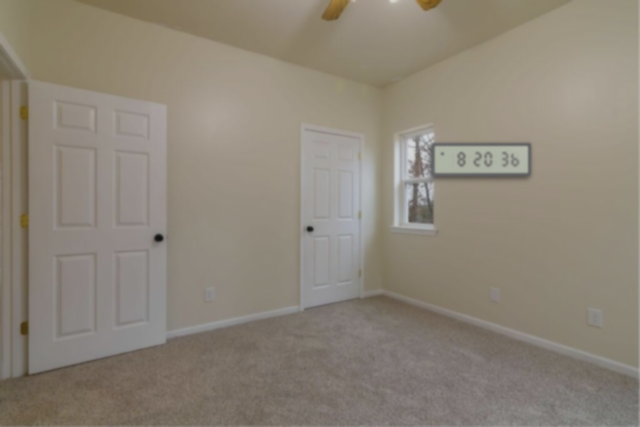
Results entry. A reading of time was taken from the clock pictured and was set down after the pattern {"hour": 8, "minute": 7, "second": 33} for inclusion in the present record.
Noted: {"hour": 8, "minute": 20, "second": 36}
